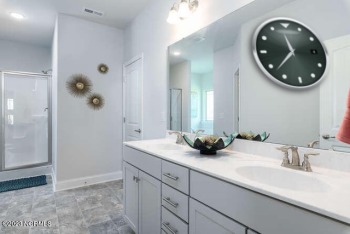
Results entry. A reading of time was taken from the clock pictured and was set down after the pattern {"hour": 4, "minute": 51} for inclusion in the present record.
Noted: {"hour": 11, "minute": 38}
